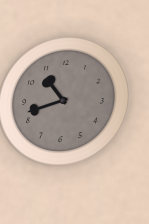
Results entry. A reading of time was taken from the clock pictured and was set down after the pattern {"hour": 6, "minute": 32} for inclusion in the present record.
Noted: {"hour": 10, "minute": 42}
